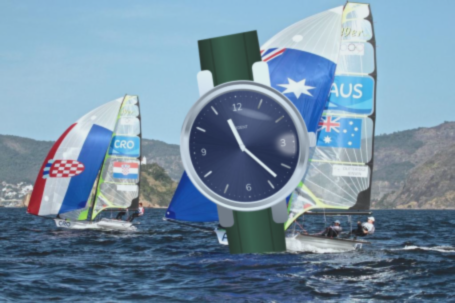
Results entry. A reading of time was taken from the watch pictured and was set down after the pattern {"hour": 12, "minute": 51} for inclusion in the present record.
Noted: {"hour": 11, "minute": 23}
